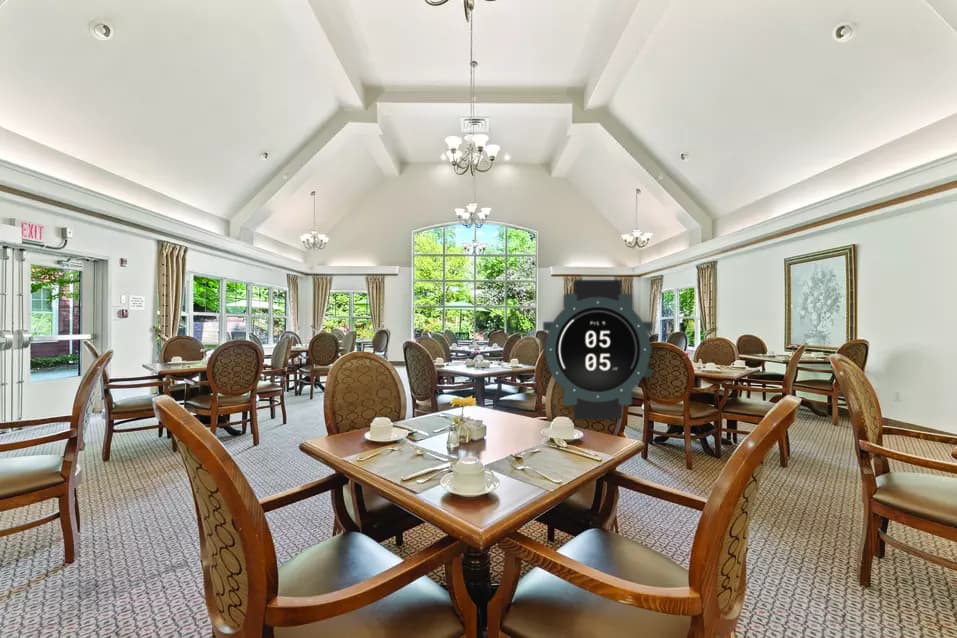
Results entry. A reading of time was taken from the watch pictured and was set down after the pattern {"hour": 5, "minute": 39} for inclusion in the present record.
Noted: {"hour": 5, "minute": 5}
